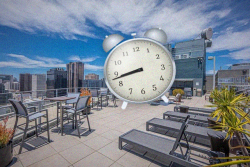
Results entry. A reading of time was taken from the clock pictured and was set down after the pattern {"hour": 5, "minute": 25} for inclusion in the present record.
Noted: {"hour": 8, "minute": 43}
